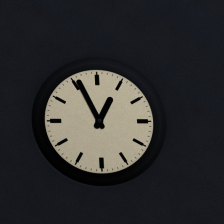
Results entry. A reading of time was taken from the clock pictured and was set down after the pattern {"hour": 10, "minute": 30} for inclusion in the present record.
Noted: {"hour": 12, "minute": 56}
